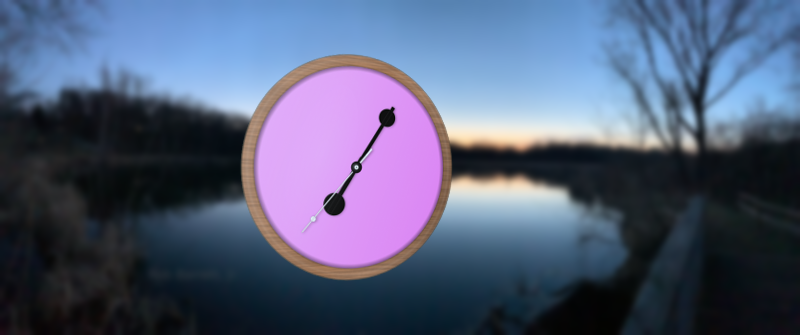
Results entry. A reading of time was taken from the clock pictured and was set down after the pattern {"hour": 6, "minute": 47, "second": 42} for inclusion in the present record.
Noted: {"hour": 7, "minute": 5, "second": 37}
